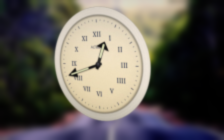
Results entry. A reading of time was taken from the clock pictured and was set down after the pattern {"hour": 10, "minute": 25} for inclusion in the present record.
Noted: {"hour": 12, "minute": 42}
